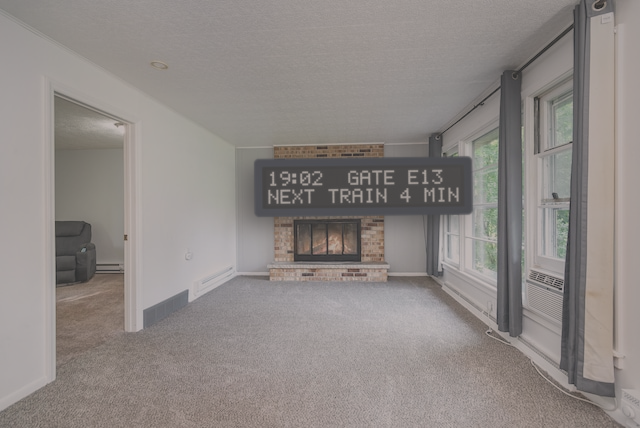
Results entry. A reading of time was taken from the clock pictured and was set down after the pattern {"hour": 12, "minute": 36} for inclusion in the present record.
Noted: {"hour": 19, "minute": 2}
